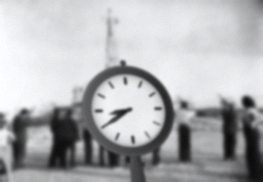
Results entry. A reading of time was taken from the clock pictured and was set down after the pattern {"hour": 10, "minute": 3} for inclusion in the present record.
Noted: {"hour": 8, "minute": 40}
